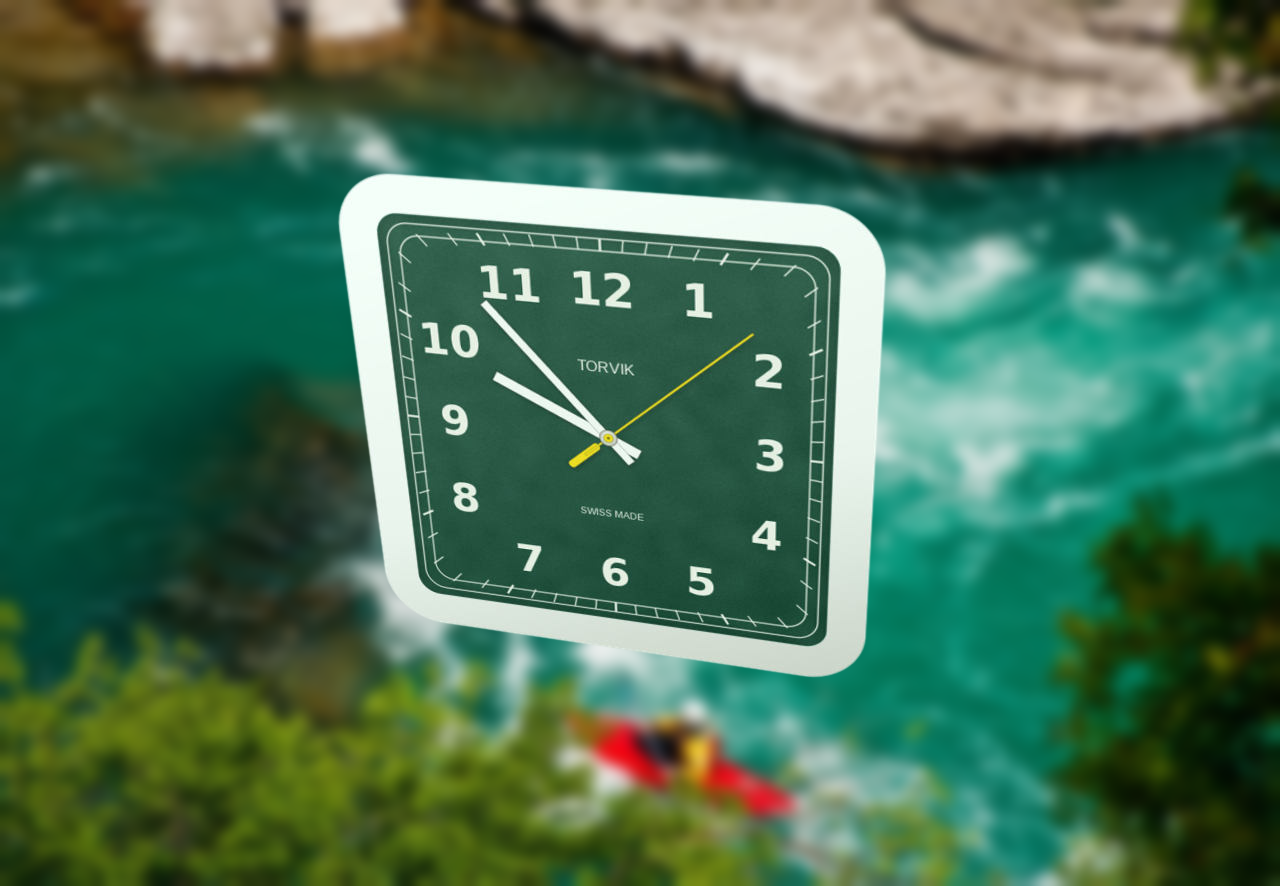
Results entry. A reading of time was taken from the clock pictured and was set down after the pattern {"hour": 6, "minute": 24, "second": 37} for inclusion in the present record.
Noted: {"hour": 9, "minute": 53, "second": 8}
